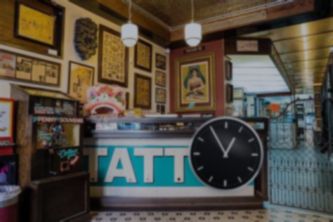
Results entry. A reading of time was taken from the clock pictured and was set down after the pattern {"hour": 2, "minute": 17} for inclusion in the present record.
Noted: {"hour": 12, "minute": 55}
